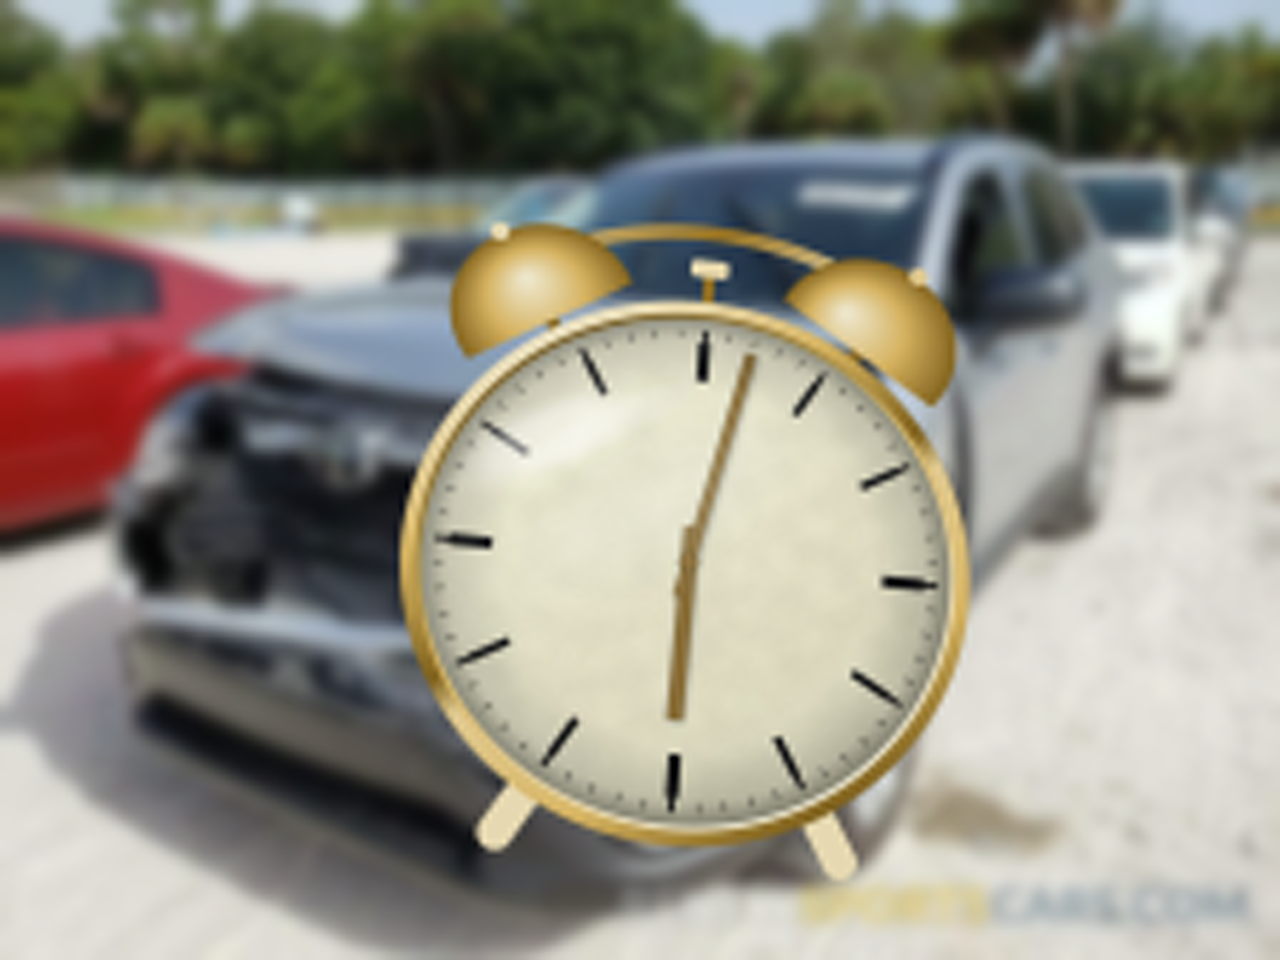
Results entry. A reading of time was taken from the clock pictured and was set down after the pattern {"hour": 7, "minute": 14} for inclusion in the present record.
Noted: {"hour": 6, "minute": 2}
